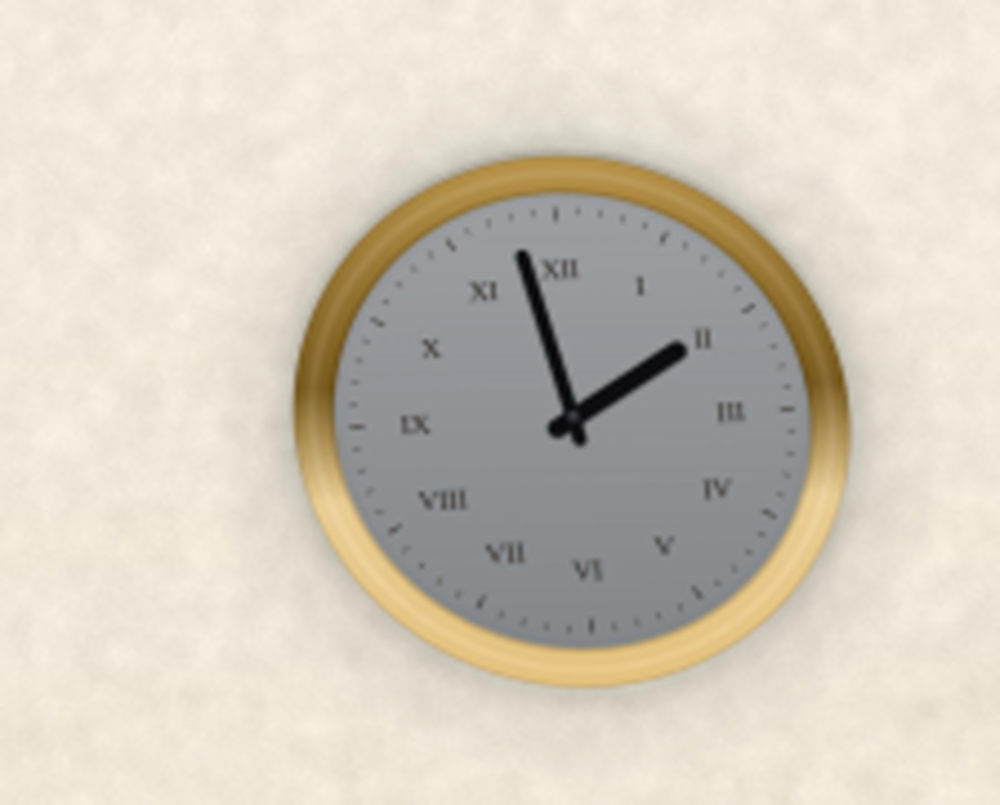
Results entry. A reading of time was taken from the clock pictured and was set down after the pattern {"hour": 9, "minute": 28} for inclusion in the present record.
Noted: {"hour": 1, "minute": 58}
